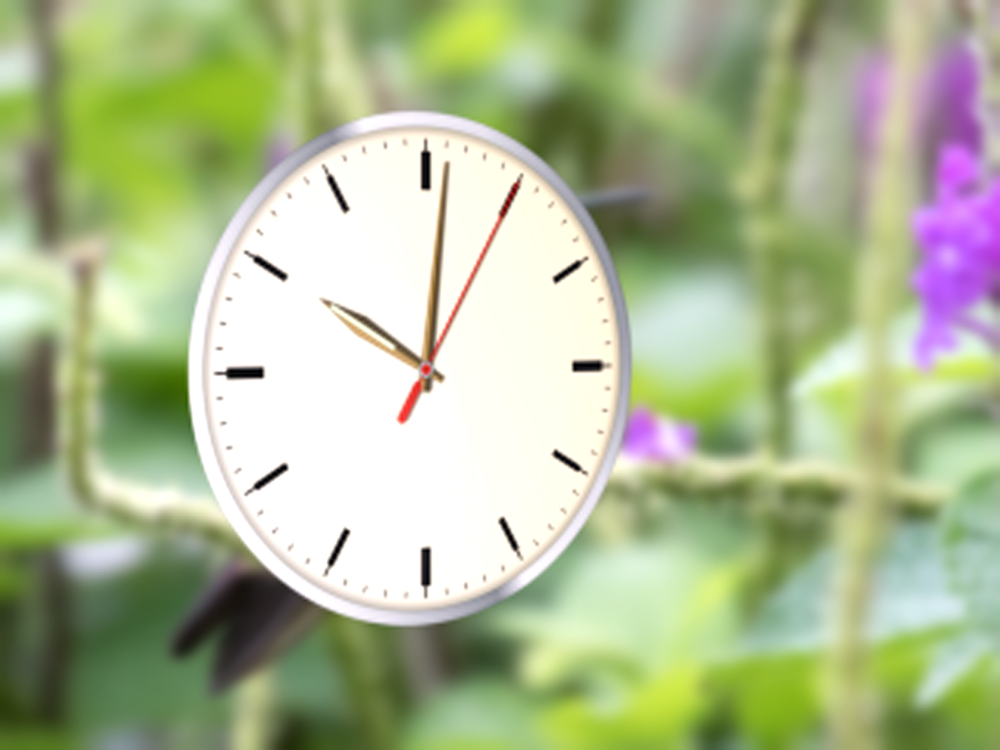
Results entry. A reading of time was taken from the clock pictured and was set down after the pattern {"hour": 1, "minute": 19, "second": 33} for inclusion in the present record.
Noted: {"hour": 10, "minute": 1, "second": 5}
